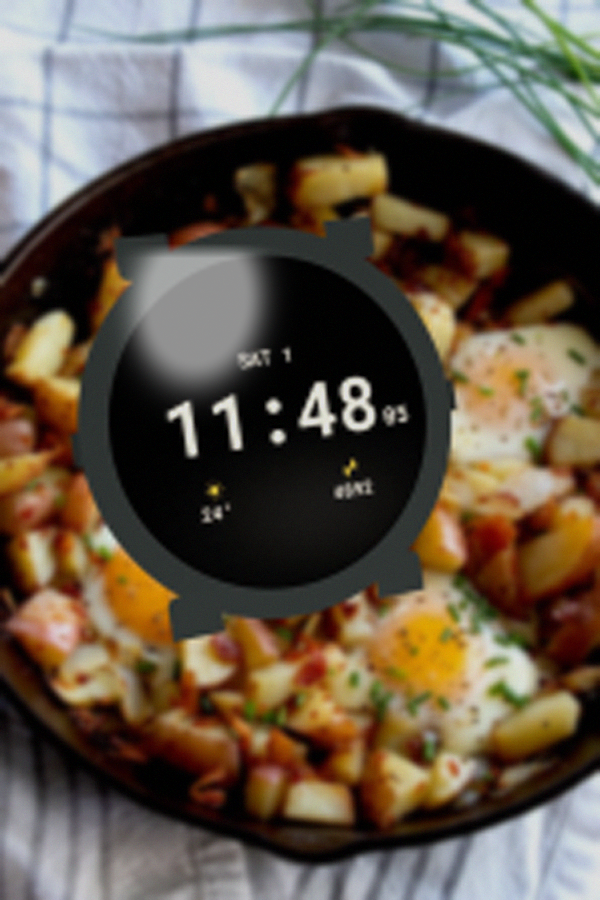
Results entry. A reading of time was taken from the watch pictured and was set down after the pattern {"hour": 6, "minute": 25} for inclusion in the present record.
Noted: {"hour": 11, "minute": 48}
